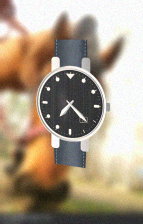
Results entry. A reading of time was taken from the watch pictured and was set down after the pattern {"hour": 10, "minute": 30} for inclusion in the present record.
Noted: {"hour": 7, "minute": 22}
